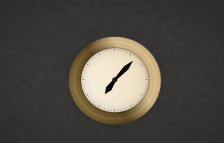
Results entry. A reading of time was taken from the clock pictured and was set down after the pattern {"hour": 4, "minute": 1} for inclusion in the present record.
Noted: {"hour": 7, "minute": 7}
